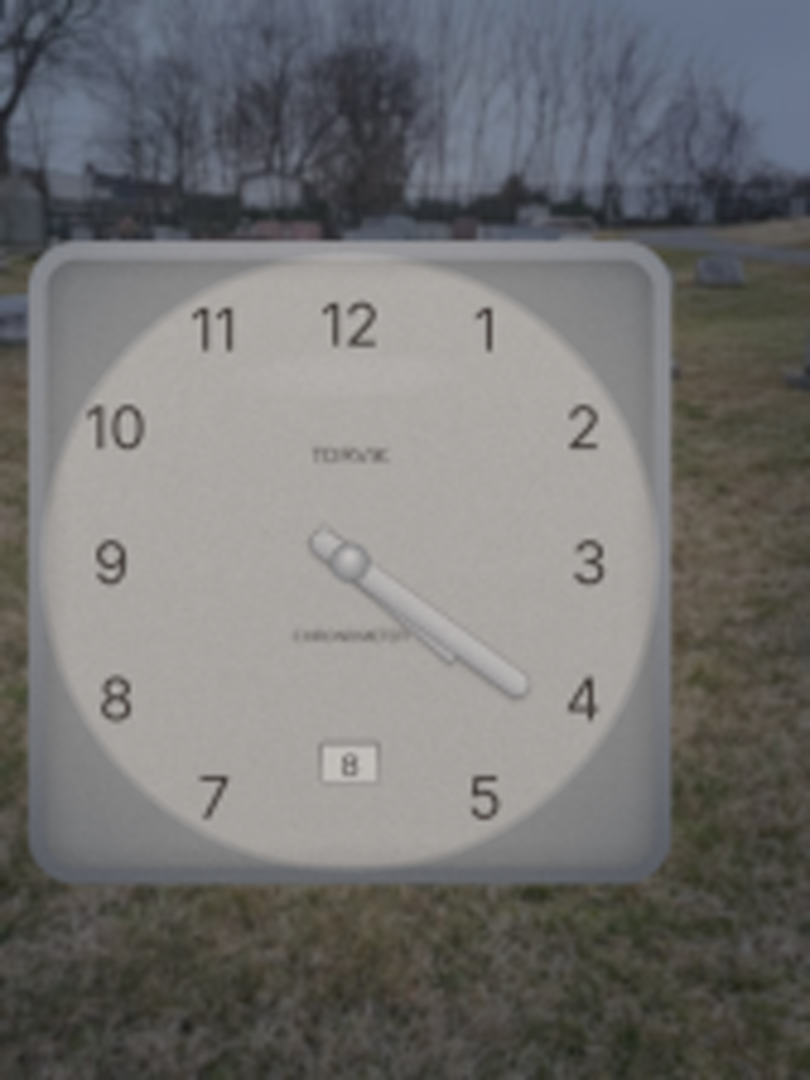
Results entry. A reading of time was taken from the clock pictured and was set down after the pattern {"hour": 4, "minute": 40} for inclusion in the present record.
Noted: {"hour": 4, "minute": 21}
